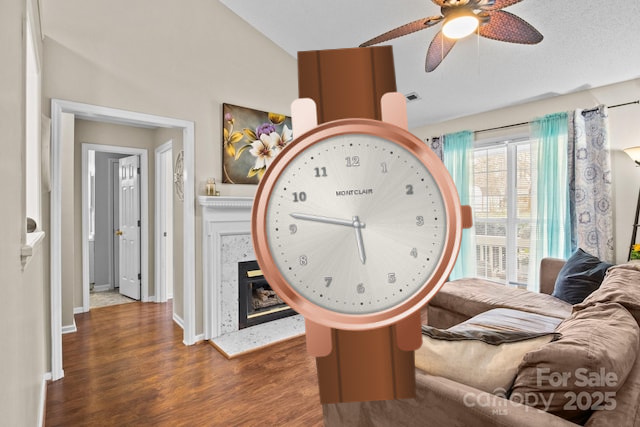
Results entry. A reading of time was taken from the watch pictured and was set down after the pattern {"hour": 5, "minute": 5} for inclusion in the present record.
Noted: {"hour": 5, "minute": 47}
